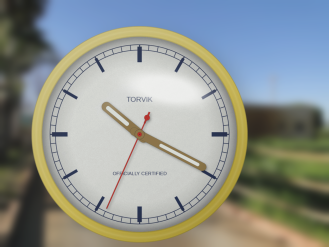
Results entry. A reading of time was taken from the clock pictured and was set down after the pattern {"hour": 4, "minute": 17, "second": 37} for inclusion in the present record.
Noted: {"hour": 10, "minute": 19, "second": 34}
